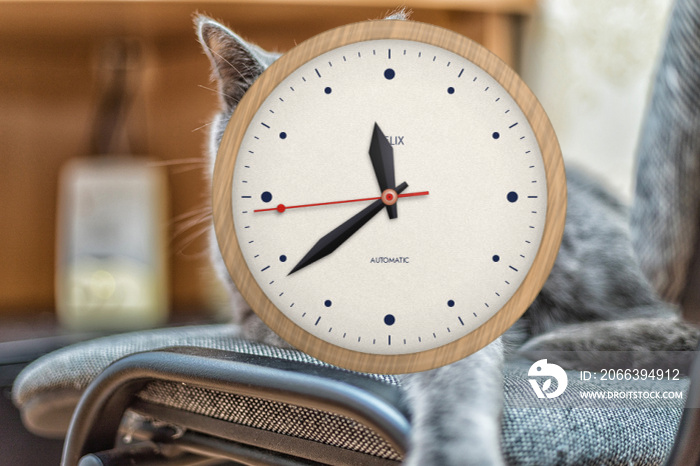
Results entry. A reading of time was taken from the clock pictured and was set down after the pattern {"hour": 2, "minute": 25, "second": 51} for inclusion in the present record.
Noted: {"hour": 11, "minute": 38, "second": 44}
